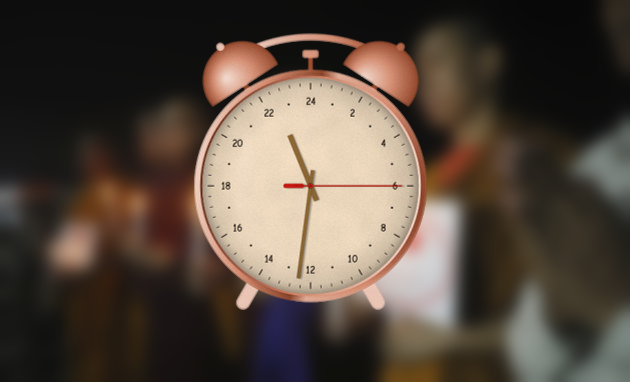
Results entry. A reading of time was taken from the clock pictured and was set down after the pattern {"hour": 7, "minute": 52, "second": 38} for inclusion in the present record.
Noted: {"hour": 22, "minute": 31, "second": 15}
